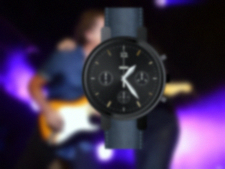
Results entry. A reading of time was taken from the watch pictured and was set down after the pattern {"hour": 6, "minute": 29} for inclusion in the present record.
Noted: {"hour": 1, "minute": 24}
